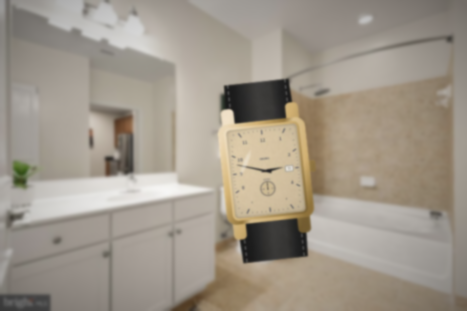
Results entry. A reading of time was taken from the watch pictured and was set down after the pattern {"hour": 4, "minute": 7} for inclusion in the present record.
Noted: {"hour": 2, "minute": 48}
